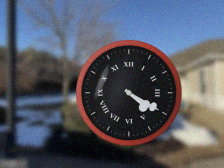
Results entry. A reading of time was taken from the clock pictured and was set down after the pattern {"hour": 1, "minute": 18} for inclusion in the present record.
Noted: {"hour": 4, "minute": 20}
